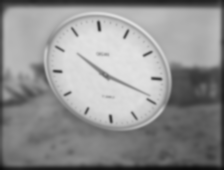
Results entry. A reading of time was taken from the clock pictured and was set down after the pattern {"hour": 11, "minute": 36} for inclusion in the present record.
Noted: {"hour": 10, "minute": 19}
